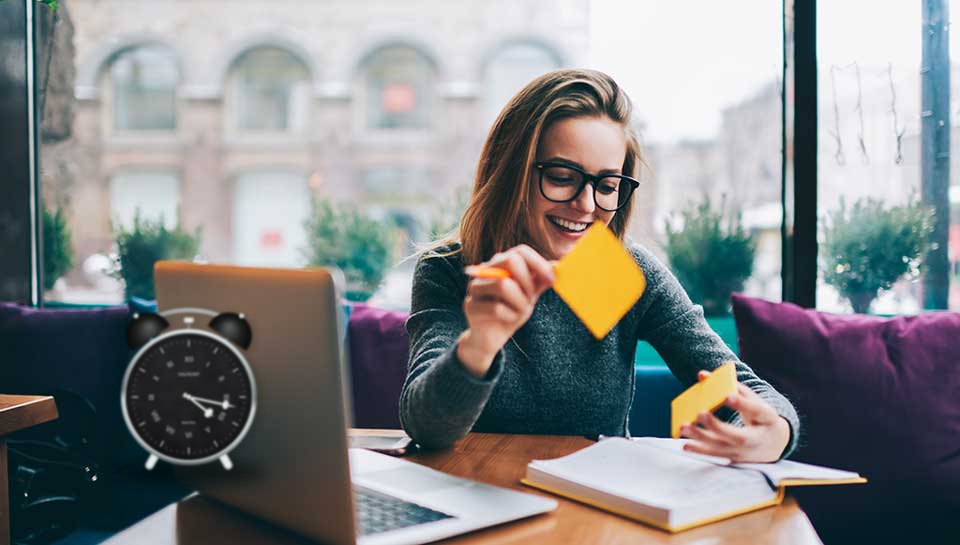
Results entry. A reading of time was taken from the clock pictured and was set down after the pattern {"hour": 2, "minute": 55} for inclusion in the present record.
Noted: {"hour": 4, "minute": 17}
